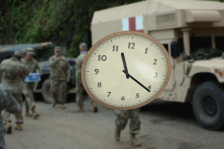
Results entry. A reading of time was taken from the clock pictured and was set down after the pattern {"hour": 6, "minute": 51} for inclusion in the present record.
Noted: {"hour": 11, "minute": 21}
